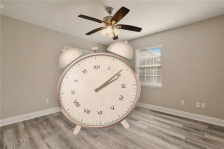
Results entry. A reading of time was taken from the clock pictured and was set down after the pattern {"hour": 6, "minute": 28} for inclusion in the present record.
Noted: {"hour": 2, "minute": 9}
